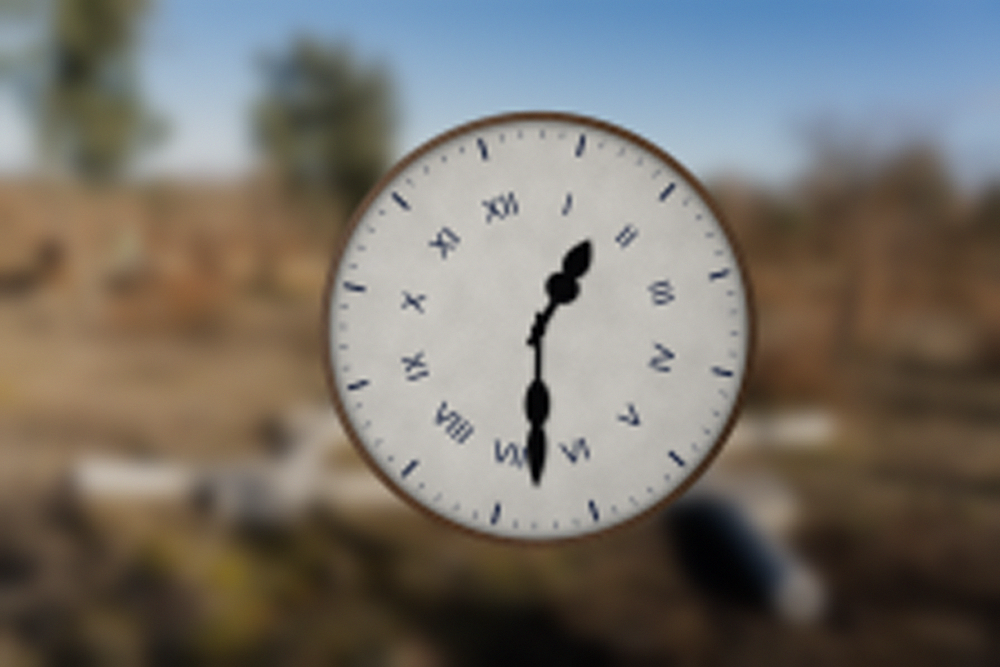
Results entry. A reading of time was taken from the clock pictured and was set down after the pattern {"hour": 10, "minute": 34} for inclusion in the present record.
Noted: {"hour": 1, "minute": 33}
